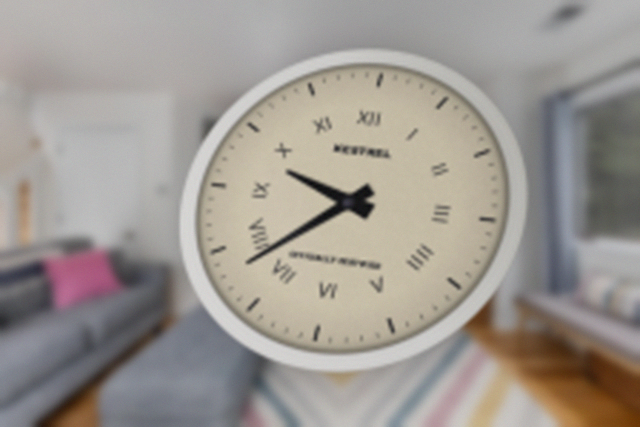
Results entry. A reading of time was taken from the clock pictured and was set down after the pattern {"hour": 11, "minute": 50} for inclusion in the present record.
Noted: {"hour": 9, "minute": 38}
